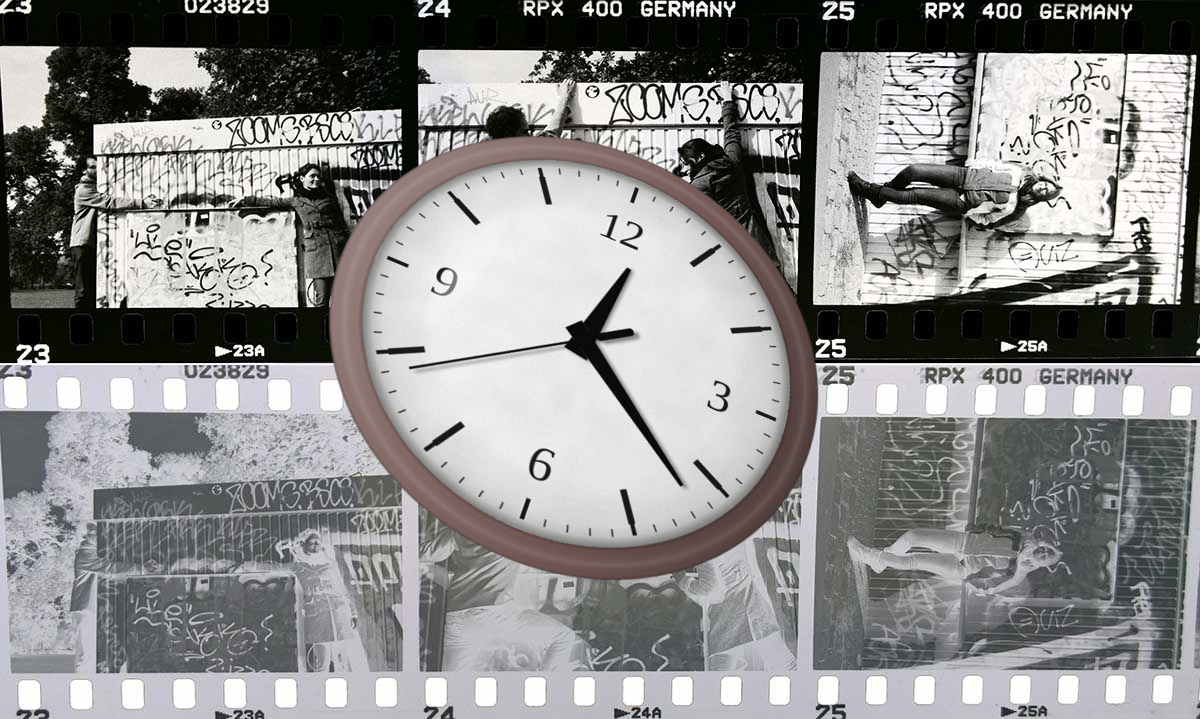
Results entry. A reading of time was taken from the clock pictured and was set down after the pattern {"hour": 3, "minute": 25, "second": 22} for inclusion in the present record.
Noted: {"hour": 12, "minute": 21, "second": 39}
